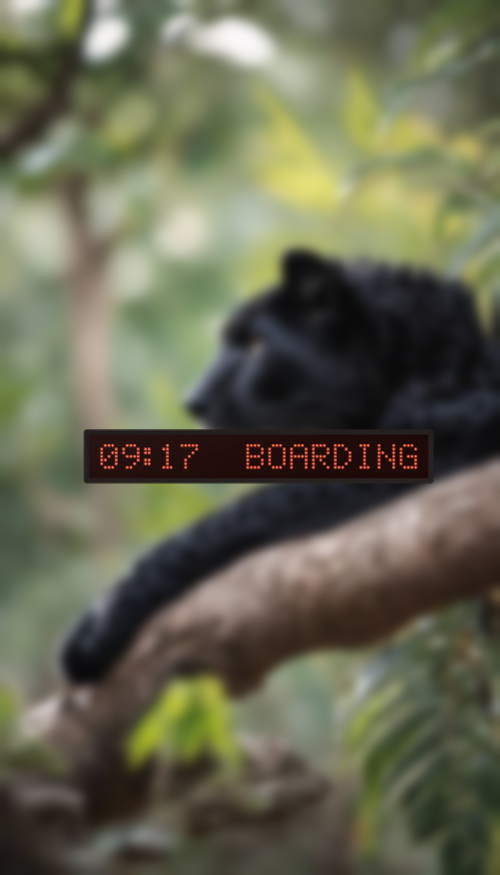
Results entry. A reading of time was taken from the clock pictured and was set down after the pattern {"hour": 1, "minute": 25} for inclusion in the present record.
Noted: {"hour": 9, "minute": 17}
